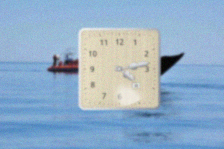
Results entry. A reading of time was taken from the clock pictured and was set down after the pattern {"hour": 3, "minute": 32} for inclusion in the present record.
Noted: {"hour": 4, "minute": 13}
